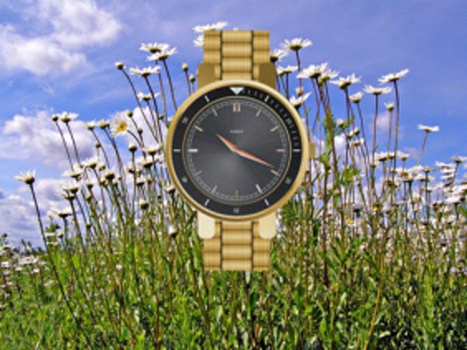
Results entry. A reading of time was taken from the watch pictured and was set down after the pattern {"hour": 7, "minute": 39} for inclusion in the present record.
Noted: {"hour": 10, "minute": 19}
